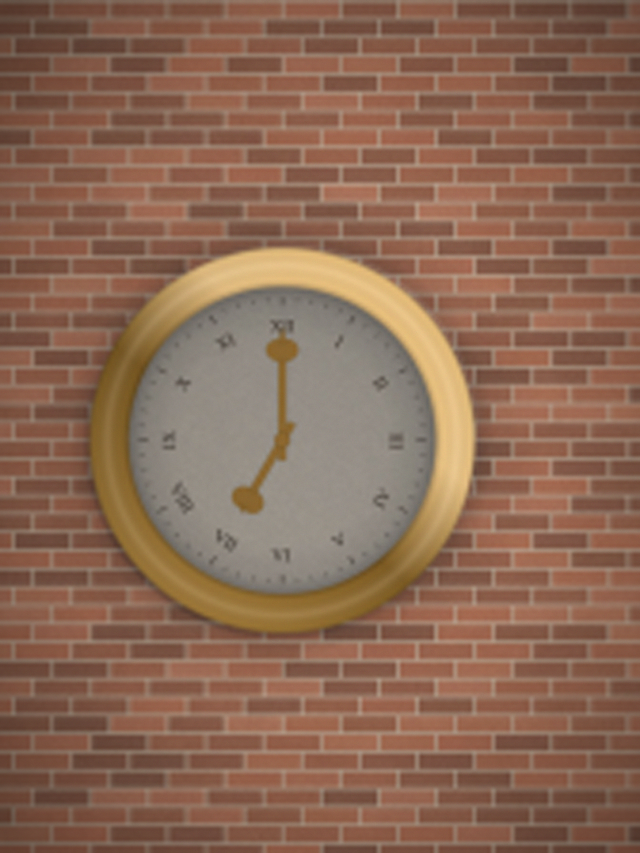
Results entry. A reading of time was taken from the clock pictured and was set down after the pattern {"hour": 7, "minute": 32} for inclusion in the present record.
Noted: {"hour": 7, "minute": 0}
